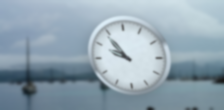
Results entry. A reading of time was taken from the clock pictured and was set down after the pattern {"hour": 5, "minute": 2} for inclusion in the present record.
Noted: {"hour": 9, "minute": 54}
